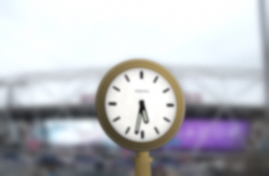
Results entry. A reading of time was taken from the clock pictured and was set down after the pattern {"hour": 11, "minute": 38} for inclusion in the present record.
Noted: {"hour": 5, "minute": 32}
